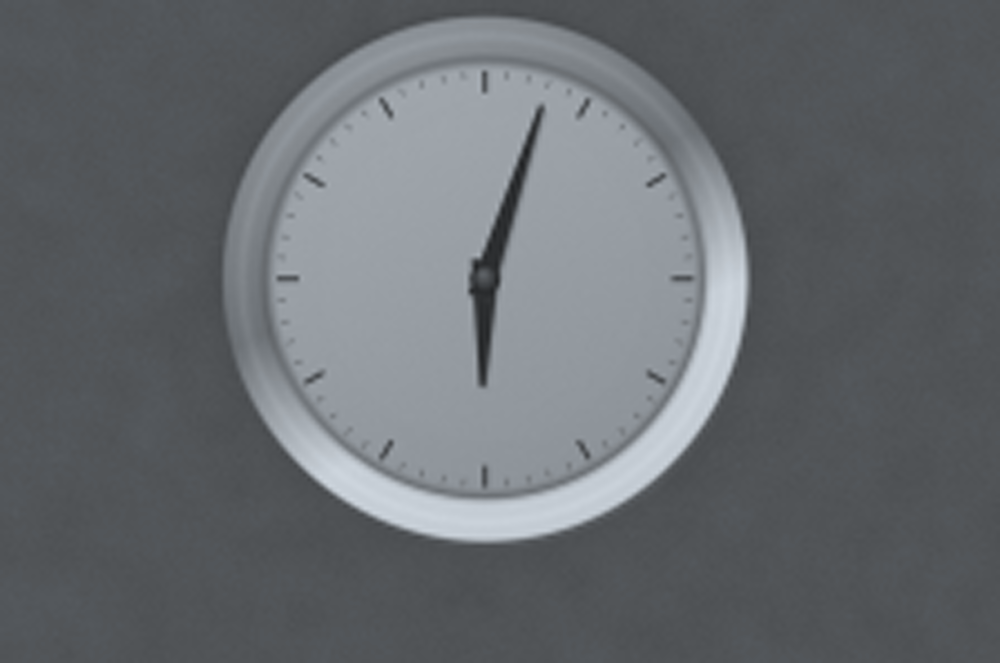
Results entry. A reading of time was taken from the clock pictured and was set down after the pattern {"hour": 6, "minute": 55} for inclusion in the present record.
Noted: {"hour": 6, "minute": 3}
